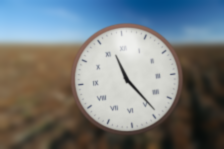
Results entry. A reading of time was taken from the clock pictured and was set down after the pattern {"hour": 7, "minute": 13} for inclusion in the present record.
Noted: {"hour": 11, "minute": 24}
